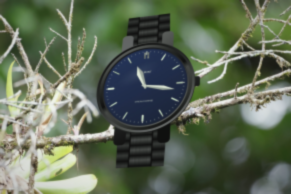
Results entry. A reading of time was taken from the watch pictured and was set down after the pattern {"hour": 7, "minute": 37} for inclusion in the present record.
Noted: {"hour": 11, "minute": 17}
